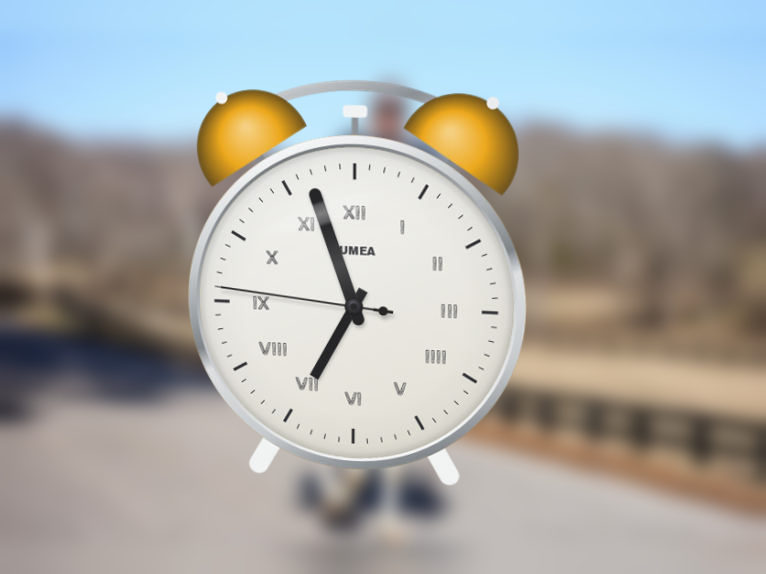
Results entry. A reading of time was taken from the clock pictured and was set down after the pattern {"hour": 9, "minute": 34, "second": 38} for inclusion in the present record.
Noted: {"hour": 6, "minute": 56, "second": 46}
